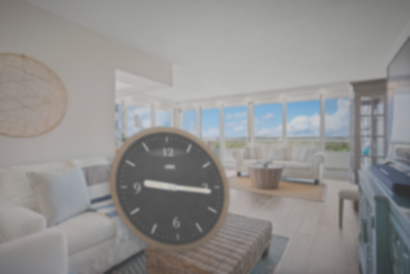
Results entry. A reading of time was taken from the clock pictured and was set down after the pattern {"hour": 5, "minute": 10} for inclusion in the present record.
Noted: {"hour": 9, "minute": 16}
